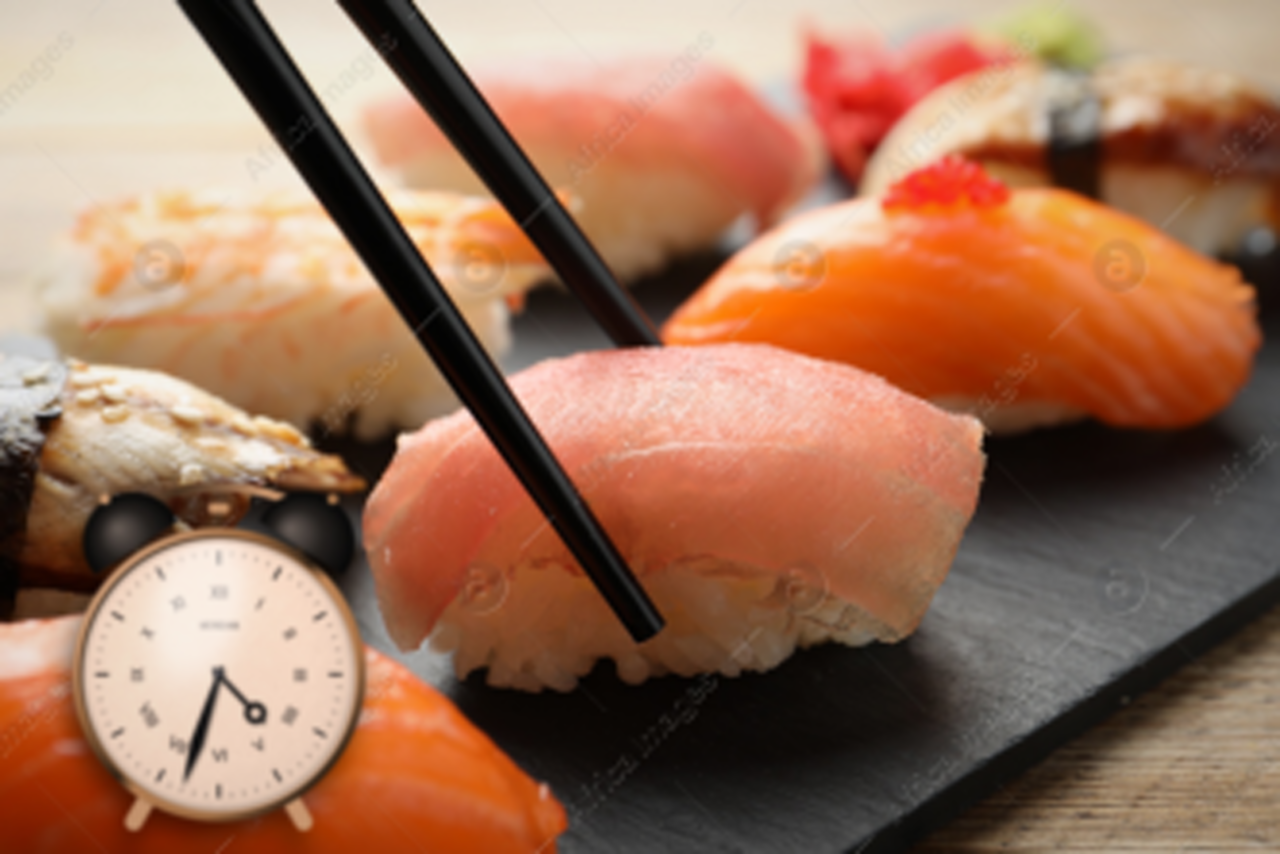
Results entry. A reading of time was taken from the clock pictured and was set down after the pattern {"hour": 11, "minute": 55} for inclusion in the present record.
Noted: {"hour": 4, "minute": 33}
